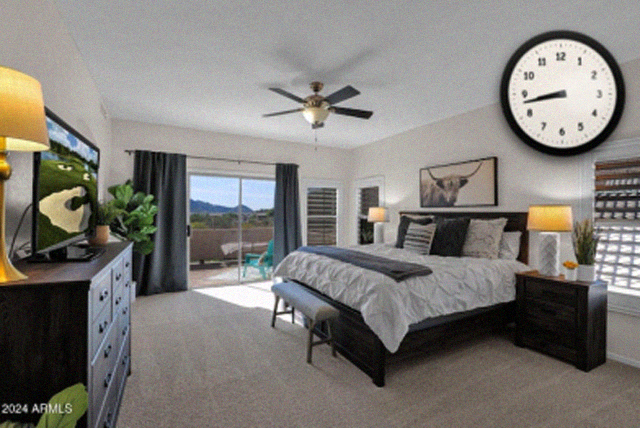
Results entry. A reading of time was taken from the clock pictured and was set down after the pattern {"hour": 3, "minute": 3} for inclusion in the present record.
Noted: {"hour": 8, "minute": 43}
